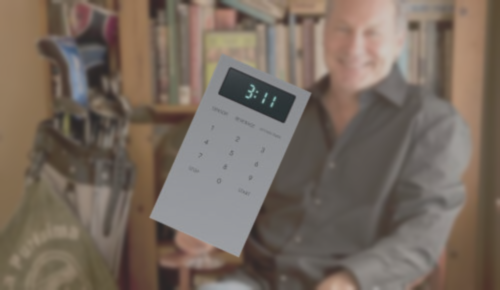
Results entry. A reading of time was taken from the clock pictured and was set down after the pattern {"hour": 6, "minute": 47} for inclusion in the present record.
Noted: {"hour": 3, "minute": 11}
